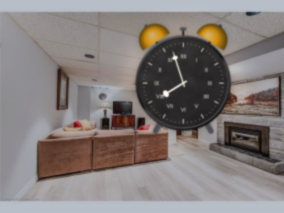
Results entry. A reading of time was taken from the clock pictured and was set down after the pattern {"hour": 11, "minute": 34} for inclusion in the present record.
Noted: {"hour": 7, "minute": 57}
